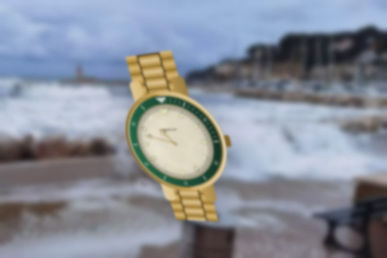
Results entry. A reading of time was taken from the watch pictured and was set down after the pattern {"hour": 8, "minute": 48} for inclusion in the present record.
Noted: {"hour": 10, "minute": 48}
